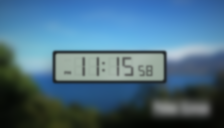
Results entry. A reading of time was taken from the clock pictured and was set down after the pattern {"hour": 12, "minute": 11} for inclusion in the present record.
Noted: {"hour": 11, "minute": 15}
